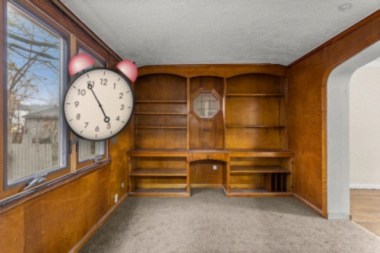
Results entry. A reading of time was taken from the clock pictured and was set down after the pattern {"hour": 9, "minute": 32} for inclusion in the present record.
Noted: {"hour": 4, "minute": 54}
